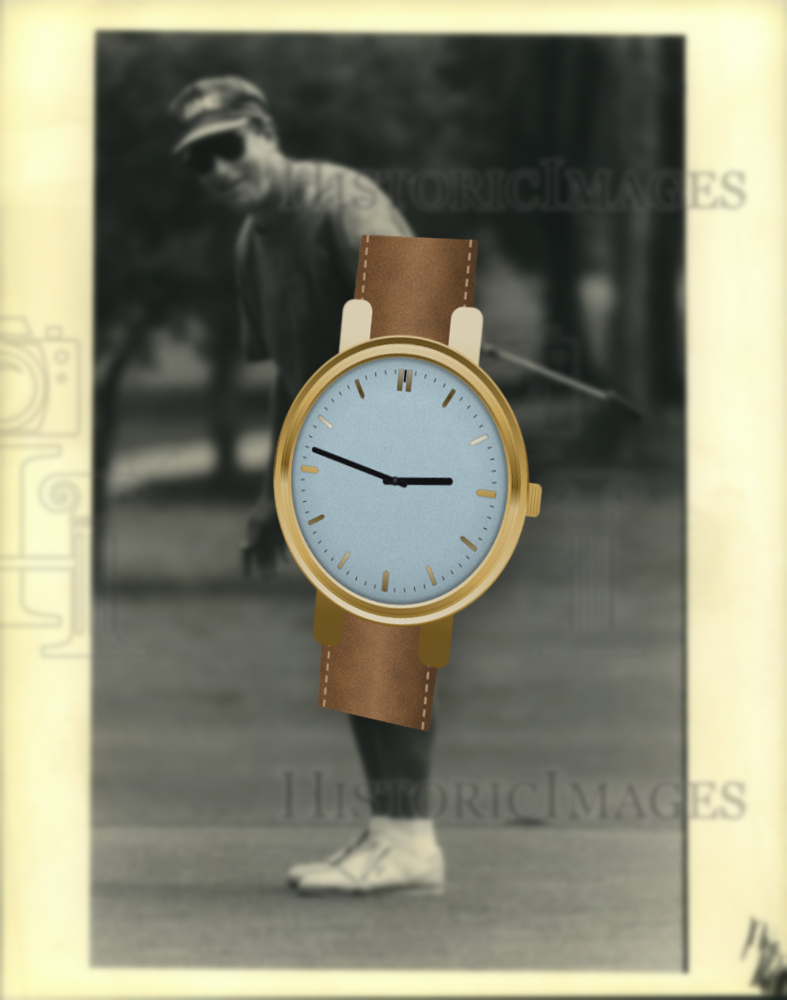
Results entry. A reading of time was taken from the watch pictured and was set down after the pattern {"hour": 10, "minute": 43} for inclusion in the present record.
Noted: {"hour": 2, "minute": 47}
